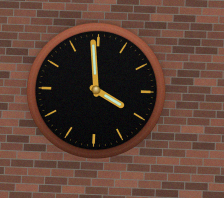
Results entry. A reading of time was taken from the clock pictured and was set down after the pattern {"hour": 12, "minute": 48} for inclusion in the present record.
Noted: {"hour": 3, "minute": 59}
